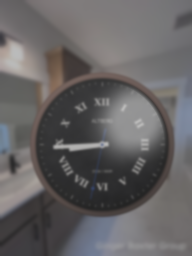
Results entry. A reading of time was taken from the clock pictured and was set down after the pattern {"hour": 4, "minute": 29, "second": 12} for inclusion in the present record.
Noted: {"hour": 8, "minute": 44, "second": 32}
